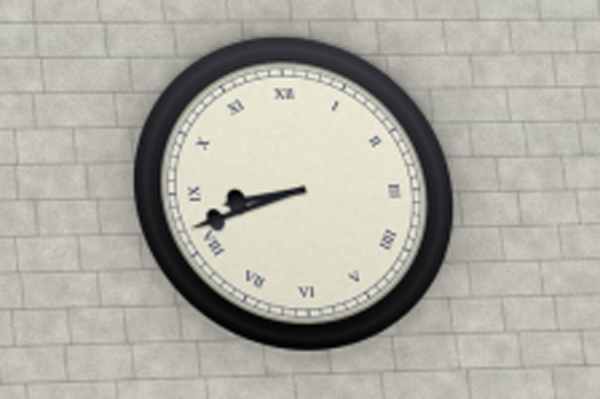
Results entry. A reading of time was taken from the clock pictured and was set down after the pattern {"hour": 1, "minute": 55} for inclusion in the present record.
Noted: {"hour": 8, "minute": 42}
